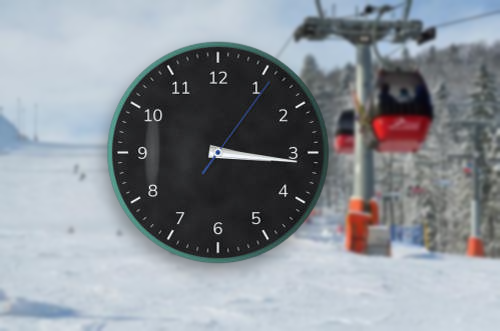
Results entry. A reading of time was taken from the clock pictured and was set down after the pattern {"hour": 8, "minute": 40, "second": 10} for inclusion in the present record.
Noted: {"hour": 3, "minute": 16, "second": 6}
